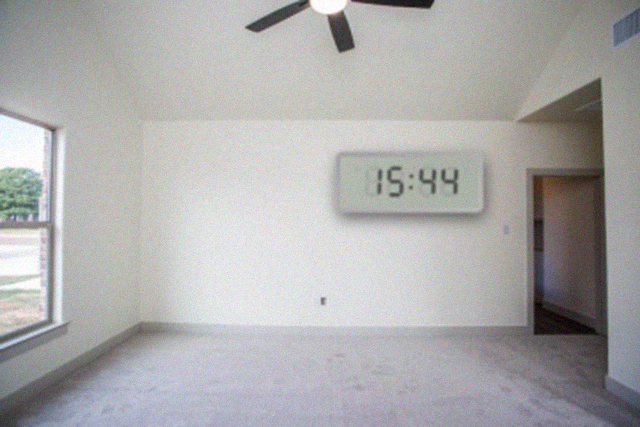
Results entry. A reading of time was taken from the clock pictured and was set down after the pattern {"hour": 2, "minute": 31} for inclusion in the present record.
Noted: {"hour": 15, "minute": 44}
